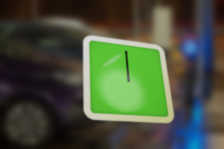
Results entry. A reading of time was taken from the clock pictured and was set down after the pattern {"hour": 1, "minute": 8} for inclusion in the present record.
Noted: {"hour": 12, "minute": 0}
